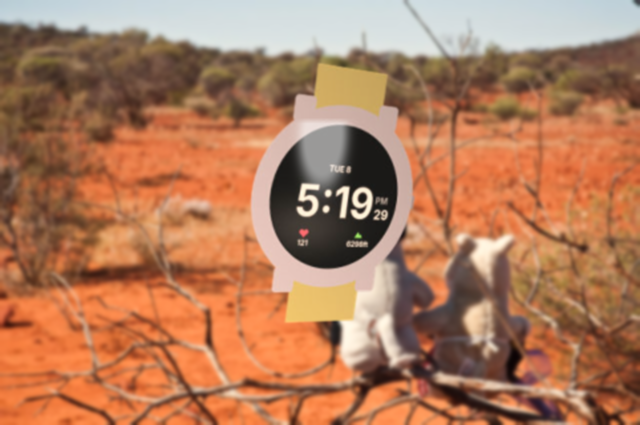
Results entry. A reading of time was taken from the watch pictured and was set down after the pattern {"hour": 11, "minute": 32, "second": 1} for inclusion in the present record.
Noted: {"hour": 5, "minute": 19, "second": 29}
